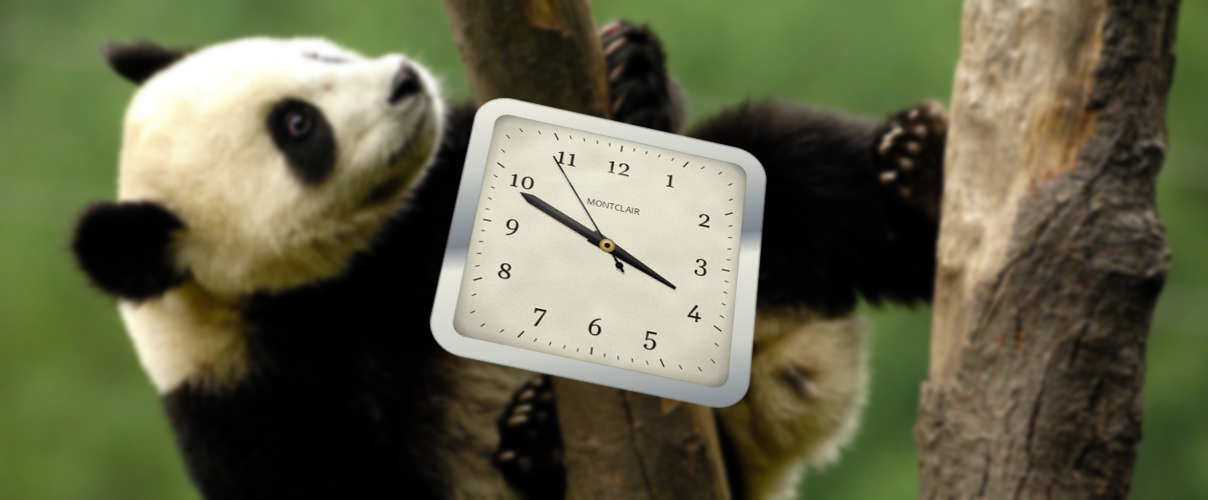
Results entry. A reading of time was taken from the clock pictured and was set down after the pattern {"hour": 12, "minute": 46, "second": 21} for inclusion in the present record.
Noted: {"hour": 3, "minute": 48, "second": 54}
